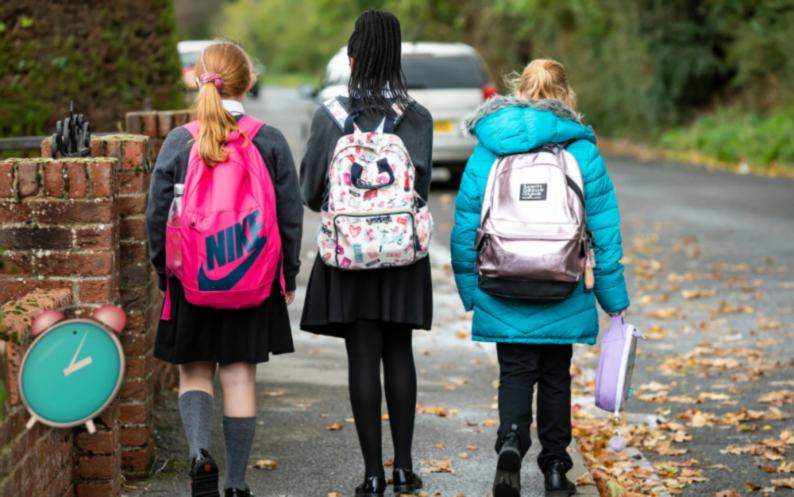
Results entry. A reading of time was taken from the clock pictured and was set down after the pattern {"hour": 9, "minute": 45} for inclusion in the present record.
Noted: {"hour": 2, "minute": 3}
